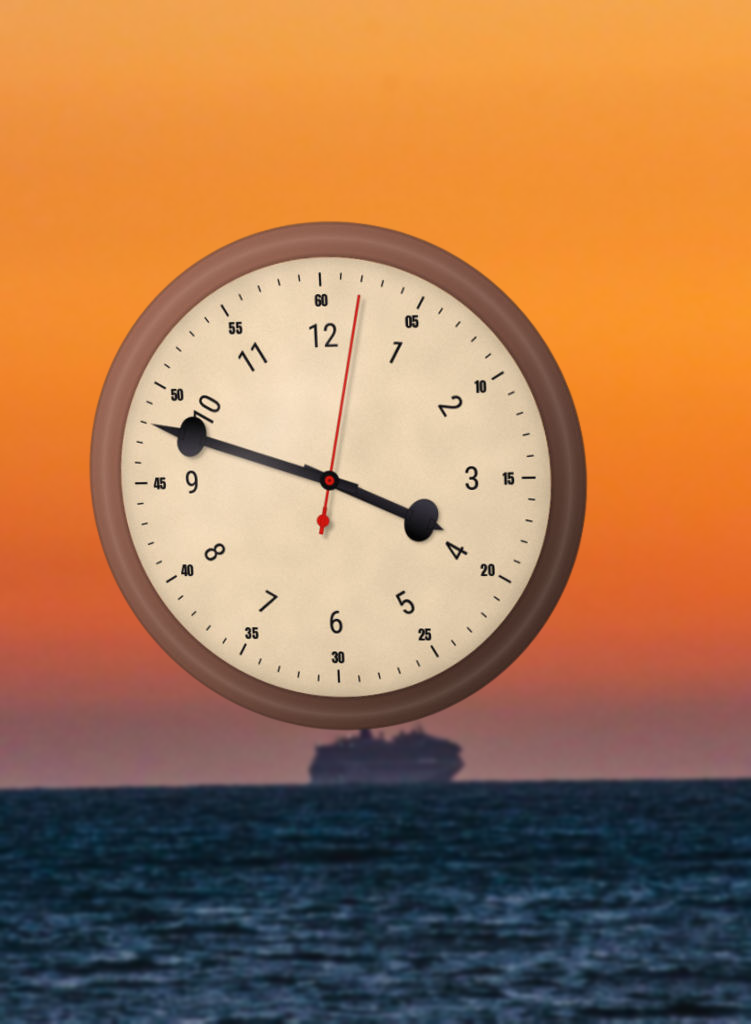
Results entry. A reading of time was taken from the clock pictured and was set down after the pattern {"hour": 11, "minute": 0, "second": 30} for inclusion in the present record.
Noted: {"hour": 3, "minute": 48, "second": 2}
